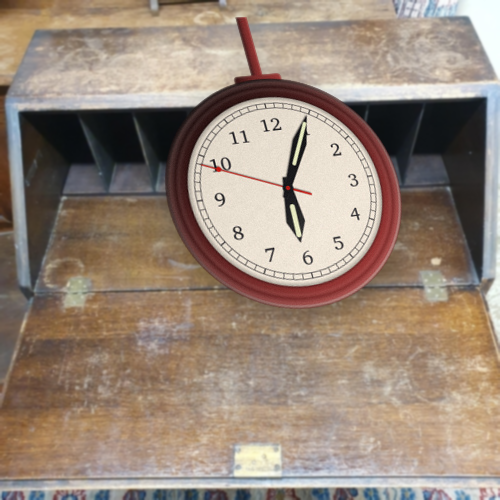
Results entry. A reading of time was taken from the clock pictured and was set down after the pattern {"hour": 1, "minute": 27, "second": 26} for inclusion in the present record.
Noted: {"hour": 6, "minute": 4, "second": 49}
